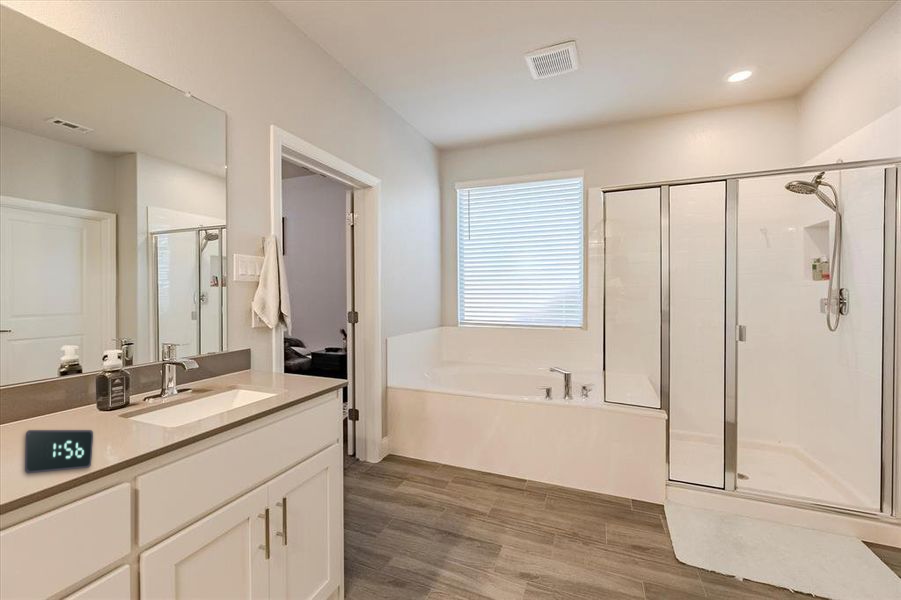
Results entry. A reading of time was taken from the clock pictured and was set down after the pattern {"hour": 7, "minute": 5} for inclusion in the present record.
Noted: {"hour": 1, "minute": 56}
